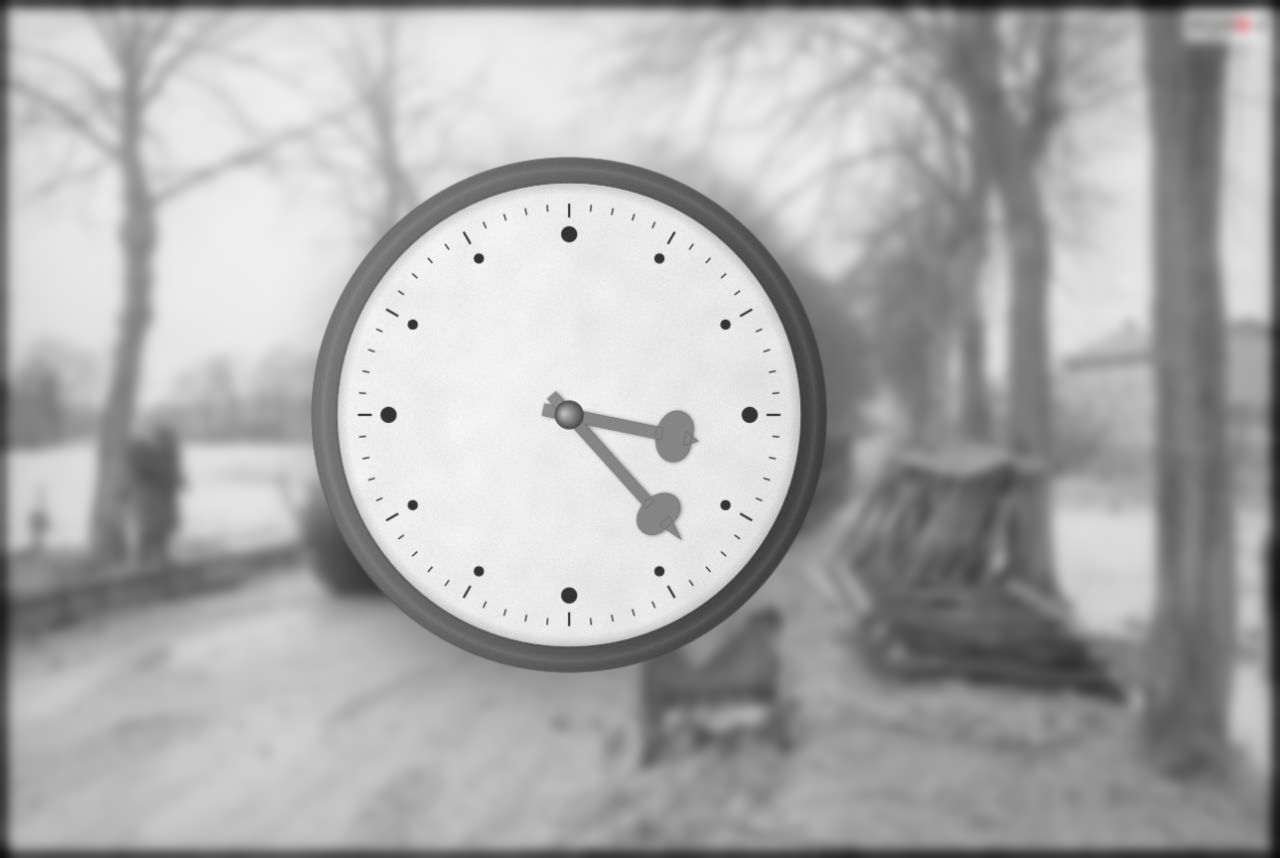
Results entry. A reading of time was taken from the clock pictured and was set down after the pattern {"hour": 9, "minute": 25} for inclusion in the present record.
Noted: {"hour": 3, "minute": 23}
